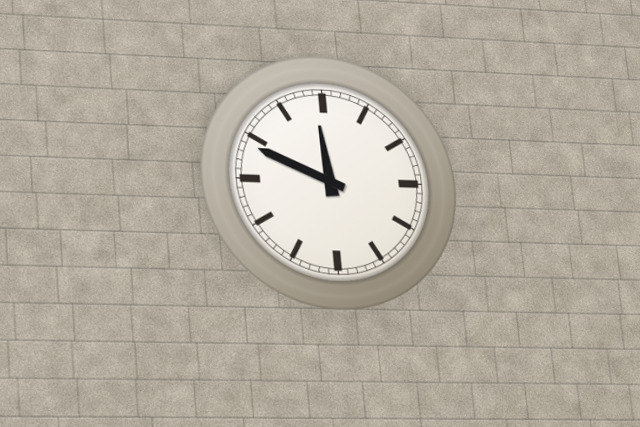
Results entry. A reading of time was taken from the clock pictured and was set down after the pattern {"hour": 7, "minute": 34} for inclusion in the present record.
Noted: {"hour": 11, "minute": 49}
